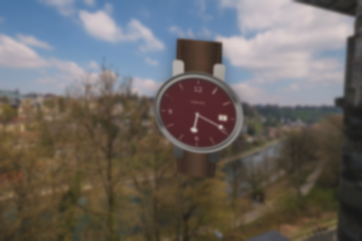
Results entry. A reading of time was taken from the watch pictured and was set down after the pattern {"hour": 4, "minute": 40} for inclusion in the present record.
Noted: {"hour": 6, "minute": 19}
